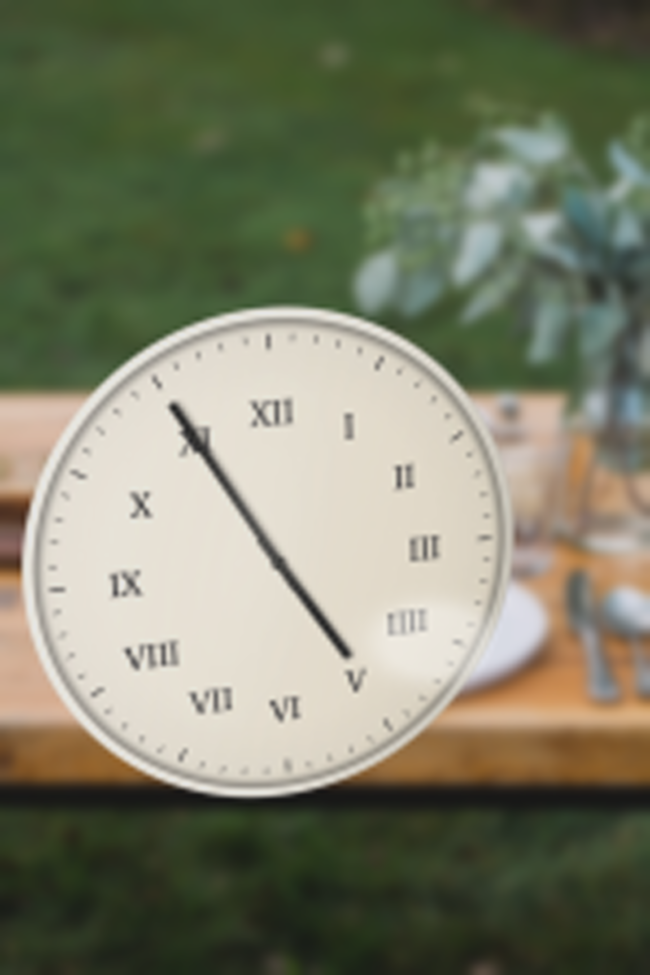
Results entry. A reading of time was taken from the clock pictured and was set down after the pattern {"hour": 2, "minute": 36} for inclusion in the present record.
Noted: {"hour": 4, "minute": 55}
